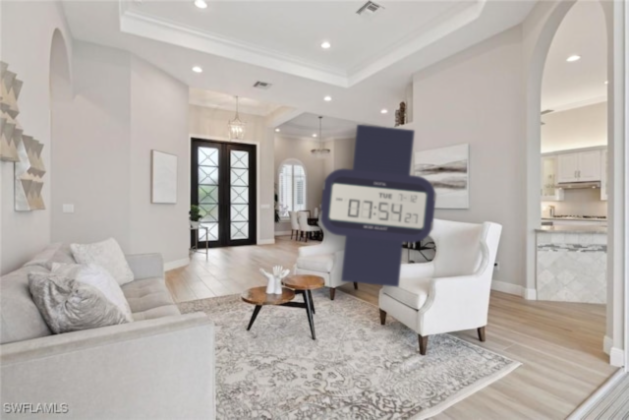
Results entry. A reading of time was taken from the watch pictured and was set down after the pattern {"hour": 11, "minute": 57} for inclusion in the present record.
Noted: {"hour": 7, "minute": 54}
